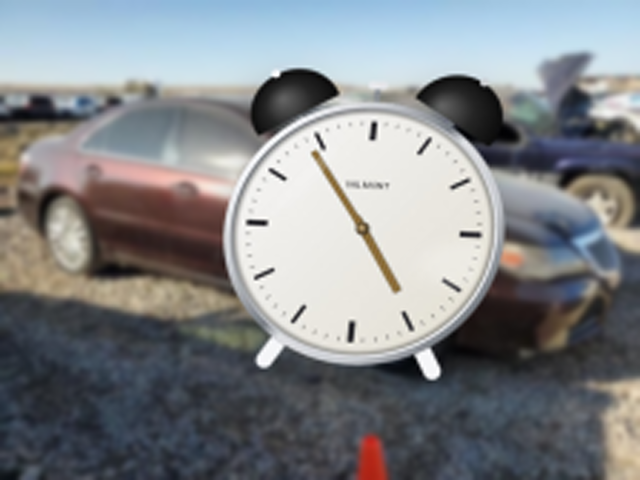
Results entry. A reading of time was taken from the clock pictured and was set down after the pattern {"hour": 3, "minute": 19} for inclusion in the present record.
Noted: {"hour": 4, "minute": 54}
